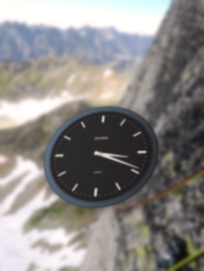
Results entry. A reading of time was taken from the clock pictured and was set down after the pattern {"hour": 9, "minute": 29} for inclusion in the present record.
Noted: {"hour": 3, "minute": 19}
